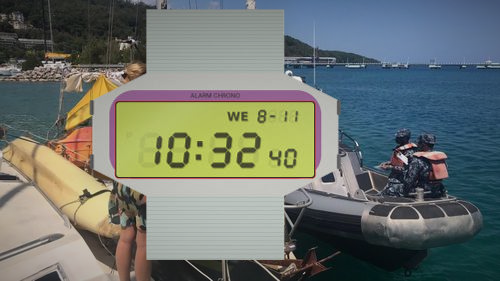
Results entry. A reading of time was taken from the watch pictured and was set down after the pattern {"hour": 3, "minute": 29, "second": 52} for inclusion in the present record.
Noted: {"hour": 10, "minute": 32, "second": 40}
